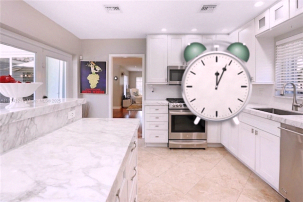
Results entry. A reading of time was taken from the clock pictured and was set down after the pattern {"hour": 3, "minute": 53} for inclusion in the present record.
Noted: {"hour": 12, "minute": 4}
